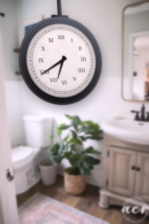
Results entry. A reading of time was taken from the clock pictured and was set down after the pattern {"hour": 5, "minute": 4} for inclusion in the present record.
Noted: {"hour": 6, "minute": 40}
